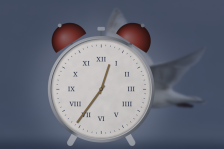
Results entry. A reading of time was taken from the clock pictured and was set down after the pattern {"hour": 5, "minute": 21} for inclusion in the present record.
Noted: {"hour": 12, "minute": 36}
